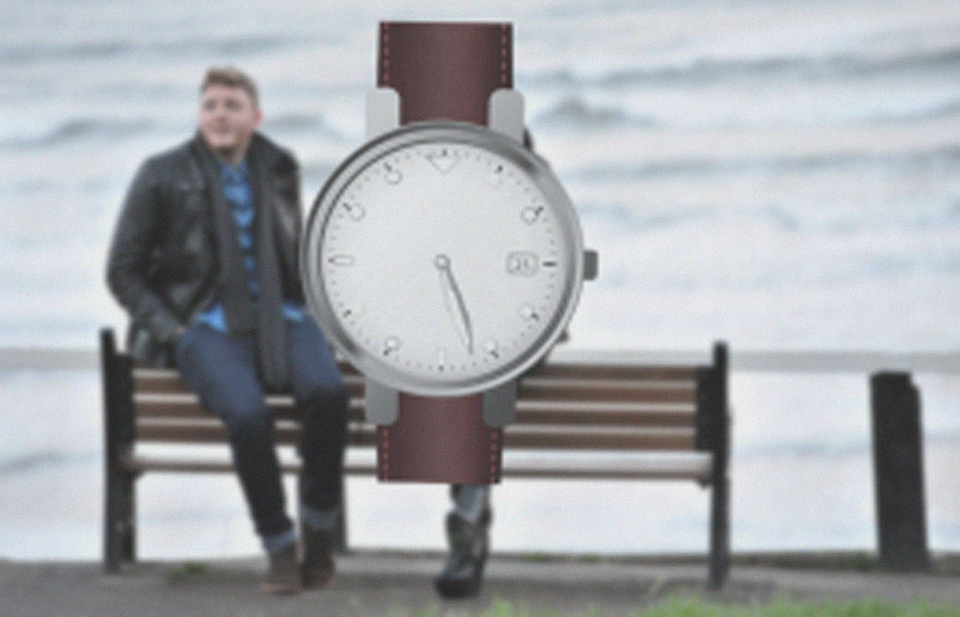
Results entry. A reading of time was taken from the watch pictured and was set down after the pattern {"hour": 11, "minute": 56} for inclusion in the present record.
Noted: {"hour": 5, "minute": 27}
